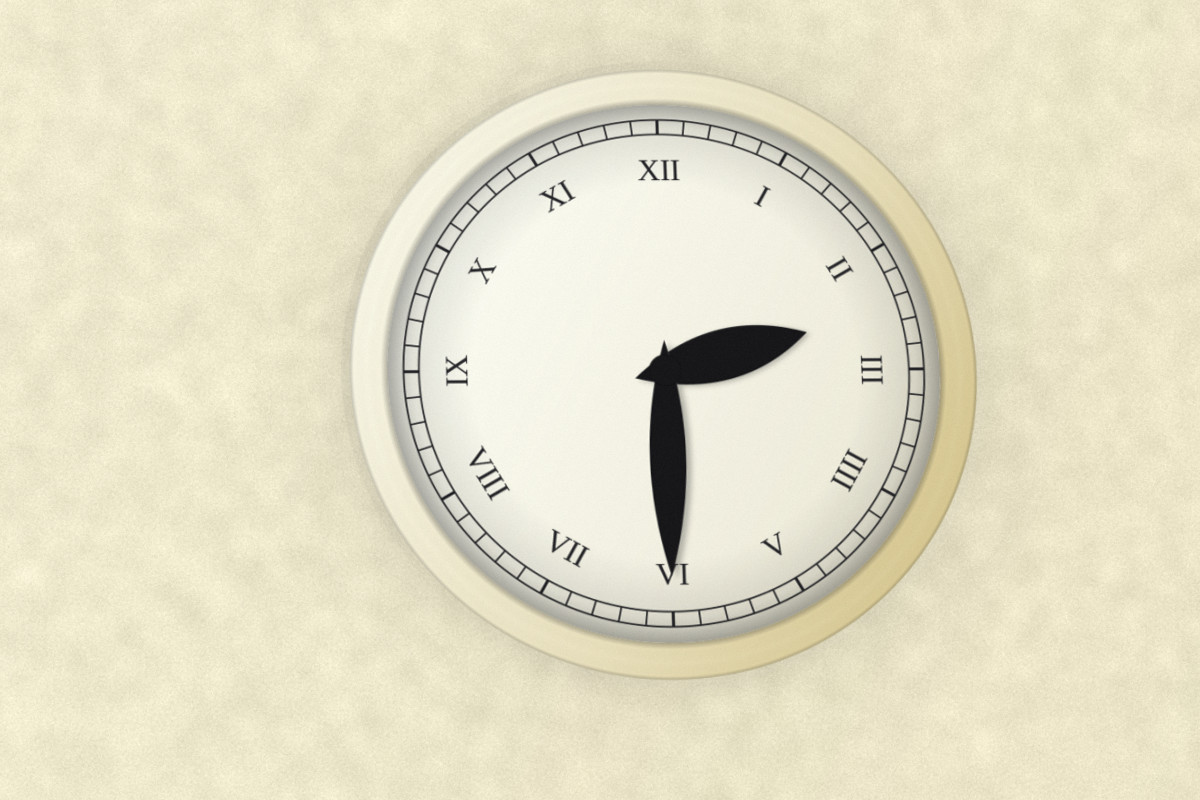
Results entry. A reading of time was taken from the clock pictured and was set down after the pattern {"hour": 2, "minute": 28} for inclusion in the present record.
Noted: {"hour": 2, "minute": 30}
